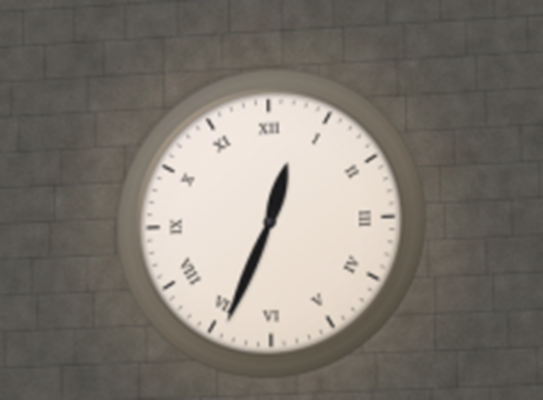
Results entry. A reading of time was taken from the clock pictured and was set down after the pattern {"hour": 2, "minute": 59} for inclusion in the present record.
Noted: {"hour": 12, "minute": 34}
